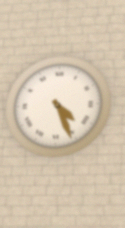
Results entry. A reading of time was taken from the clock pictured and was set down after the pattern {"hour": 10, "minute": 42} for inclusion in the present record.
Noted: {"hour": 4, "minute": 26}
